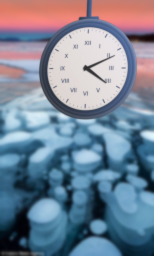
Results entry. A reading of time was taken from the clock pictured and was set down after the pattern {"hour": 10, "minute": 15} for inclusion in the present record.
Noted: {"hour": 4, "minute": 11}
